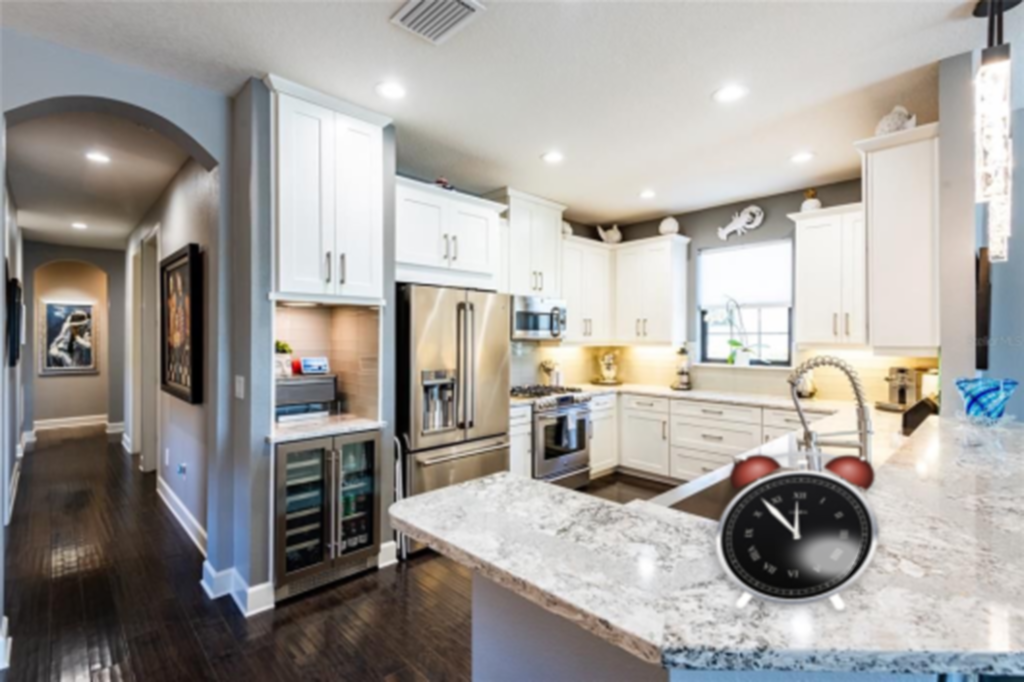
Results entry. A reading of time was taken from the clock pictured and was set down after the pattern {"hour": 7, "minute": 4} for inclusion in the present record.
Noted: {"hour": 11, "minute": 53}
